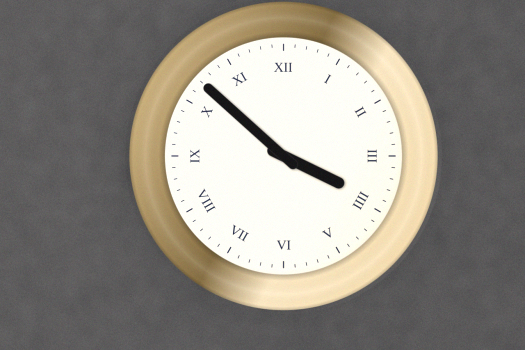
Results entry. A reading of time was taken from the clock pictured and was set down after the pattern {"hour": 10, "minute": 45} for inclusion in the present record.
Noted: {"hour": 3, "minute": 52}
